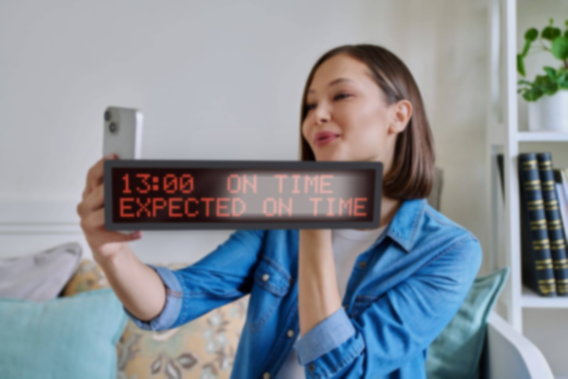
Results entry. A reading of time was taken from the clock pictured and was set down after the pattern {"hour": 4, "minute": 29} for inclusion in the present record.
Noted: {"hour": 13, "minute": 0}
